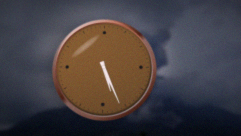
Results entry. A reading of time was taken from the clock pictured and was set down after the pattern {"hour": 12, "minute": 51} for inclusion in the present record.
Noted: {"hour": 5, "minute": 26}
